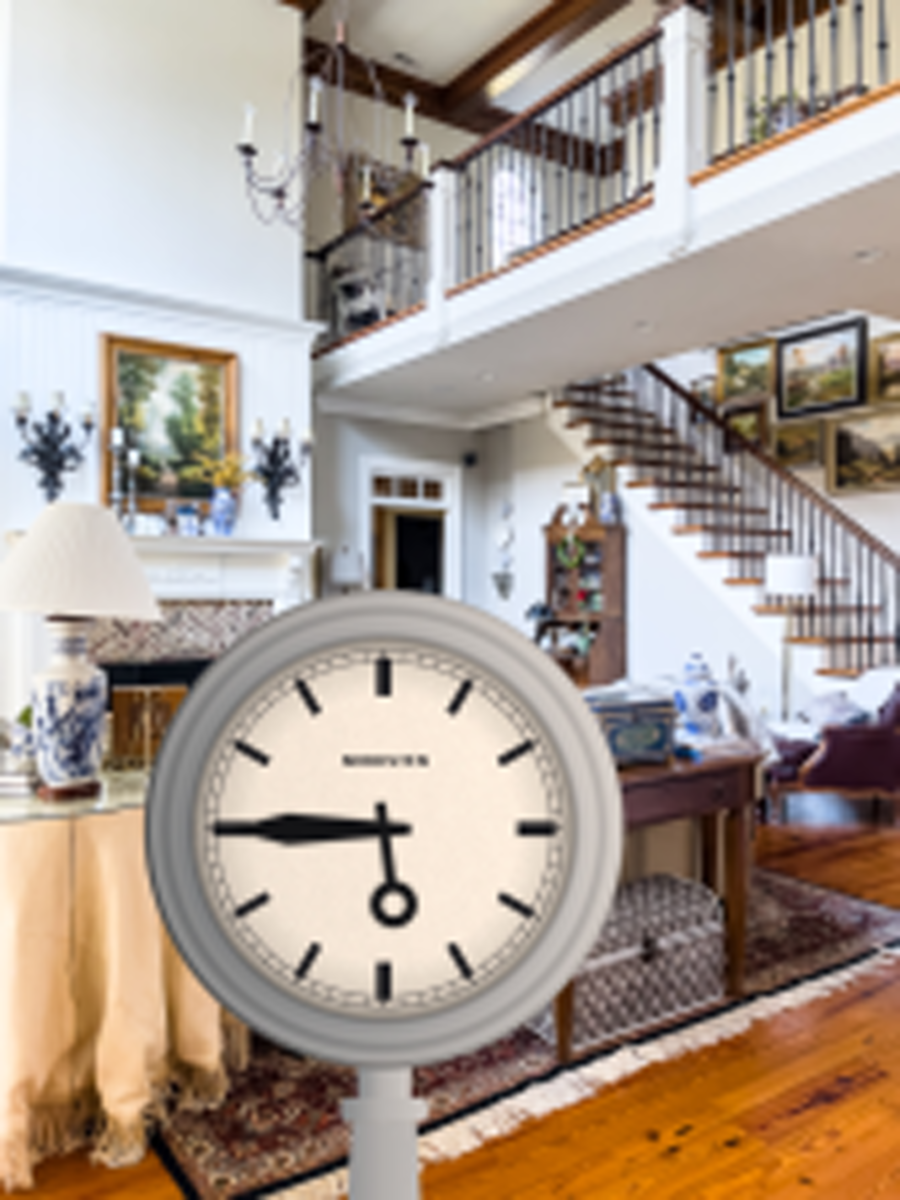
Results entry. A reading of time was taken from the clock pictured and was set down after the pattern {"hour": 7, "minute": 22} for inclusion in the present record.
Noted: {"hour": 5, "minute": 45}
